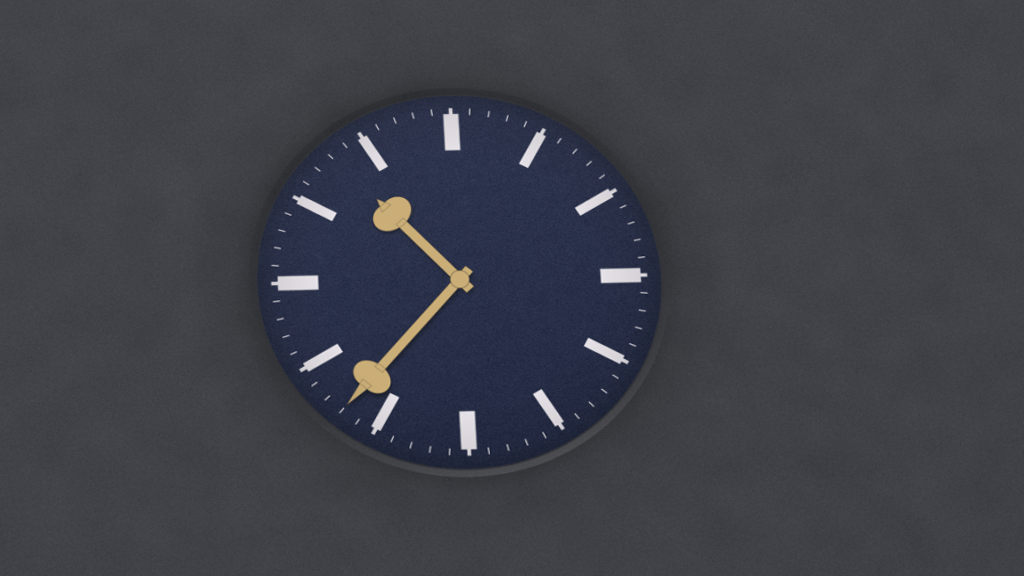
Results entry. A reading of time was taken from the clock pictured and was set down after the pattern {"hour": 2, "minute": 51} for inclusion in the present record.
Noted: {"hour": 10, "minute": 37}
